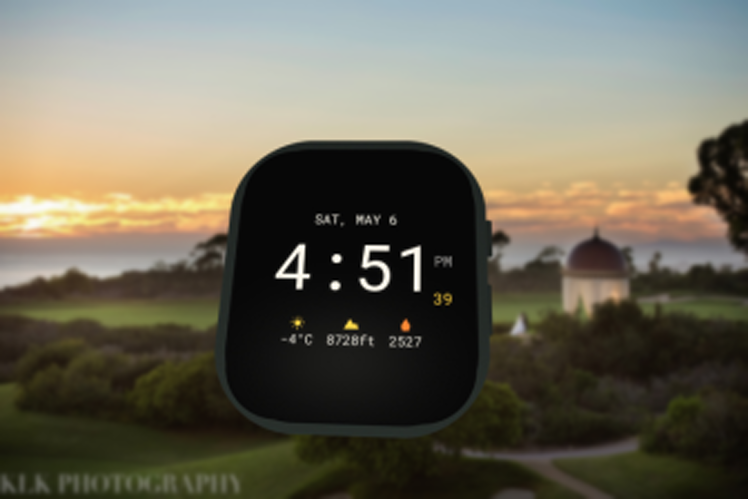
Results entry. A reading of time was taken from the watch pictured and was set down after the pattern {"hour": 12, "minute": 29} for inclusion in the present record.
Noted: {"hour": 4, "minute": 51}
